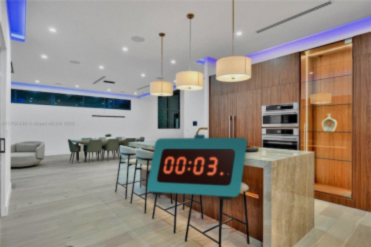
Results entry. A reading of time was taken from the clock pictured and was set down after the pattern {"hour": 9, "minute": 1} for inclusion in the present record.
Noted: {"hour": 0, "minute": 3}
